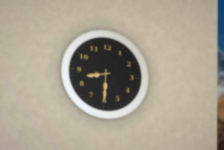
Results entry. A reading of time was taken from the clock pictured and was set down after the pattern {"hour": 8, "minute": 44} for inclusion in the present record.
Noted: {"hour": 8, "minute": 30}
